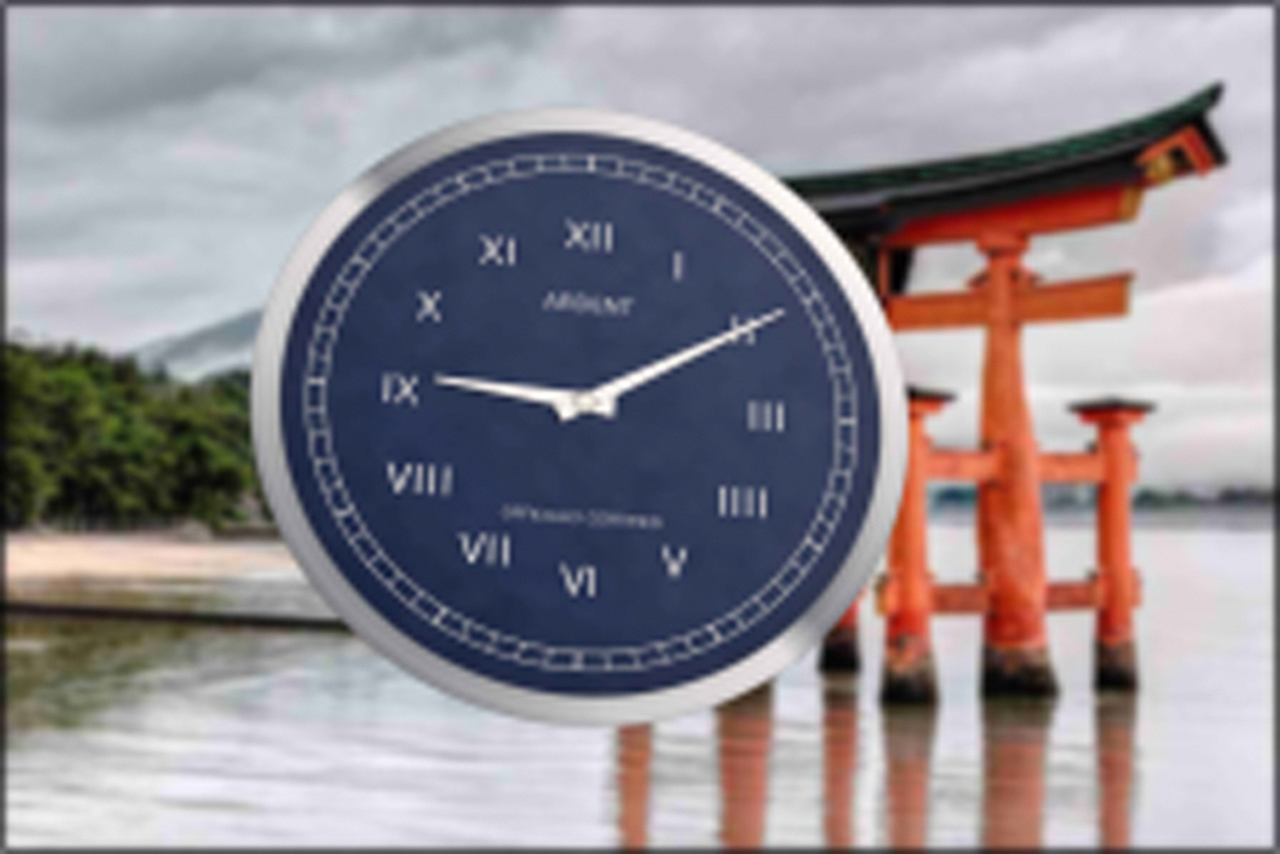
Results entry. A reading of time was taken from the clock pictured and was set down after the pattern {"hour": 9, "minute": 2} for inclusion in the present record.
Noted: {"hour": 9, "minute": 10}
